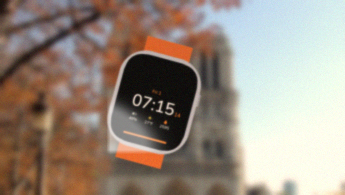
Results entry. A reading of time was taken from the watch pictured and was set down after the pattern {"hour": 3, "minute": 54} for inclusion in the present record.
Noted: {"hour": 7, "minute": 15}
